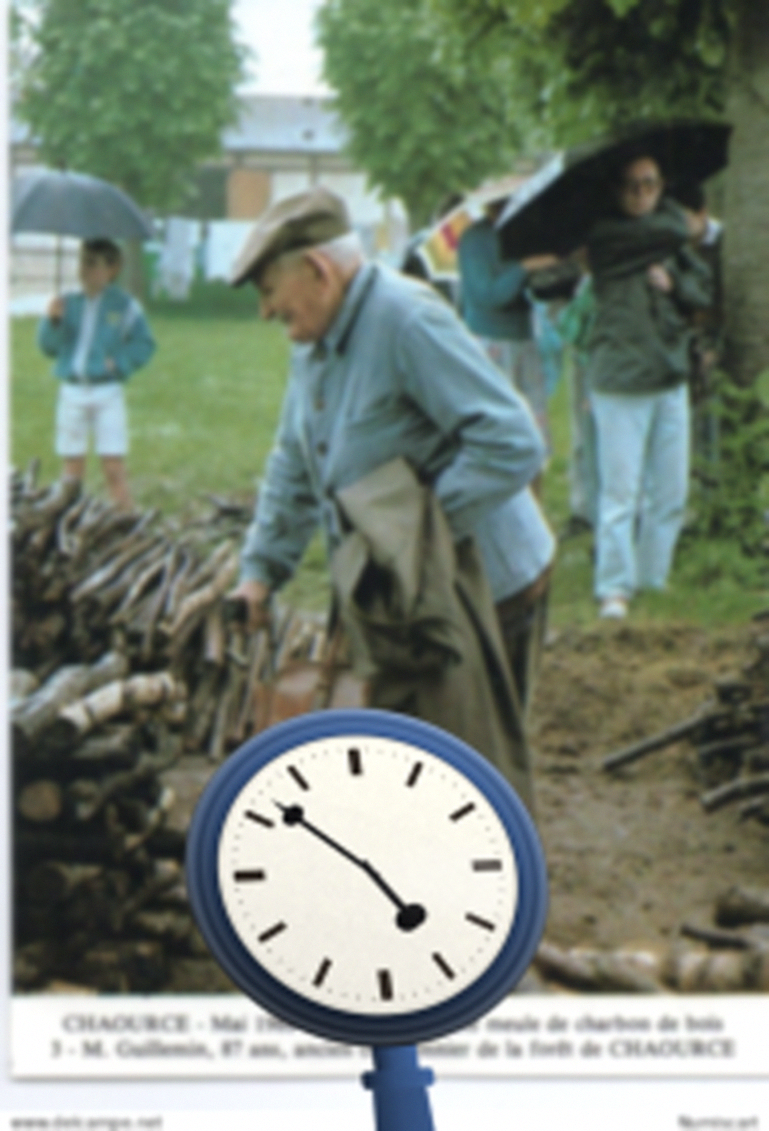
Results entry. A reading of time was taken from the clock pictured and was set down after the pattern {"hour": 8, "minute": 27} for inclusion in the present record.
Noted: {"hour": 4, "minute": 52}
